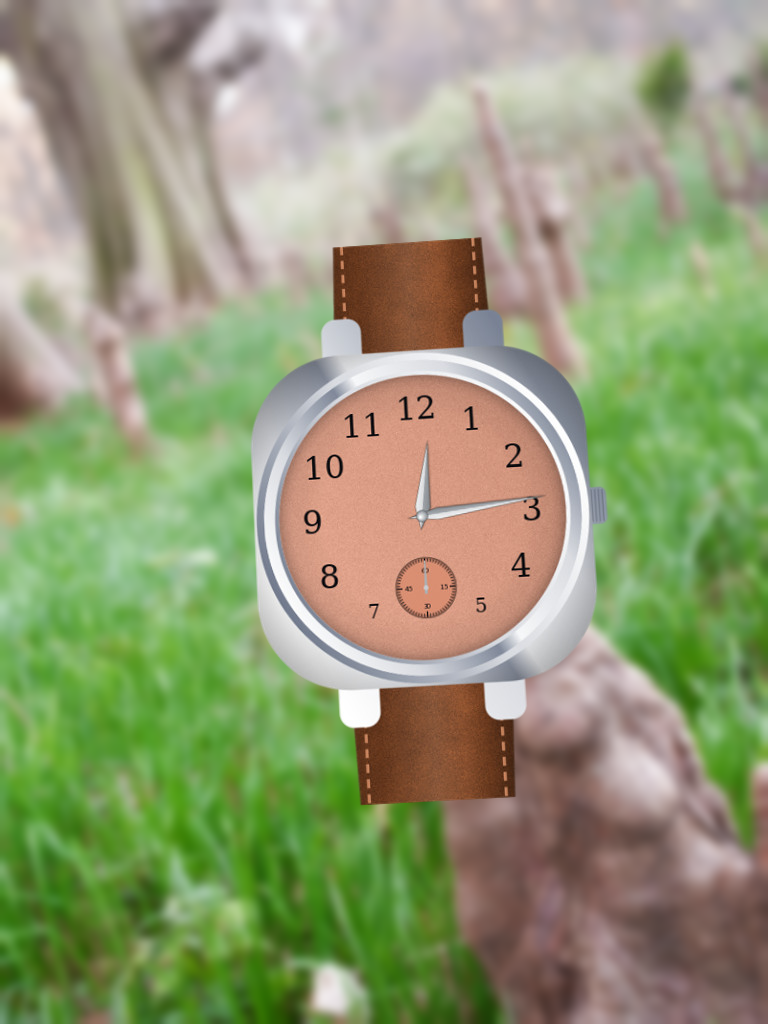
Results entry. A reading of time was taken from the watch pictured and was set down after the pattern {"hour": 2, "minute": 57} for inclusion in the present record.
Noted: {"hour": 12, "minute": 14}
